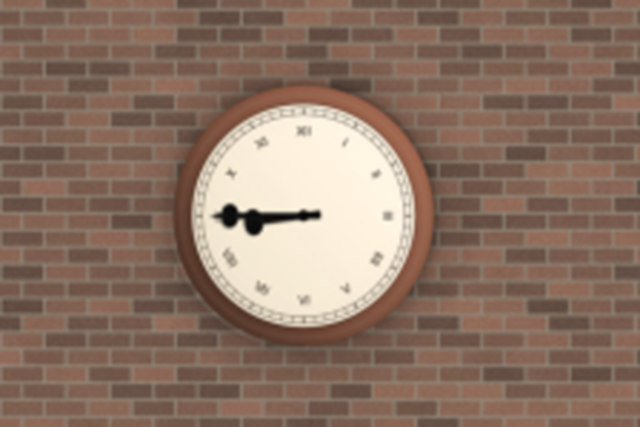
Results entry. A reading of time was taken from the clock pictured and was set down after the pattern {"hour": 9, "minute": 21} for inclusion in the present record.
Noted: {"hour": 8, "minute": 45}
